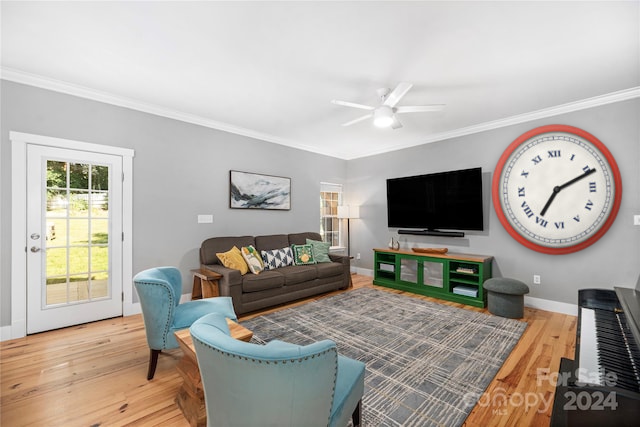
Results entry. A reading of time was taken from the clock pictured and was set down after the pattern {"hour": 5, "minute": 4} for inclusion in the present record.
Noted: {"hour": 7, "minute": 11}
